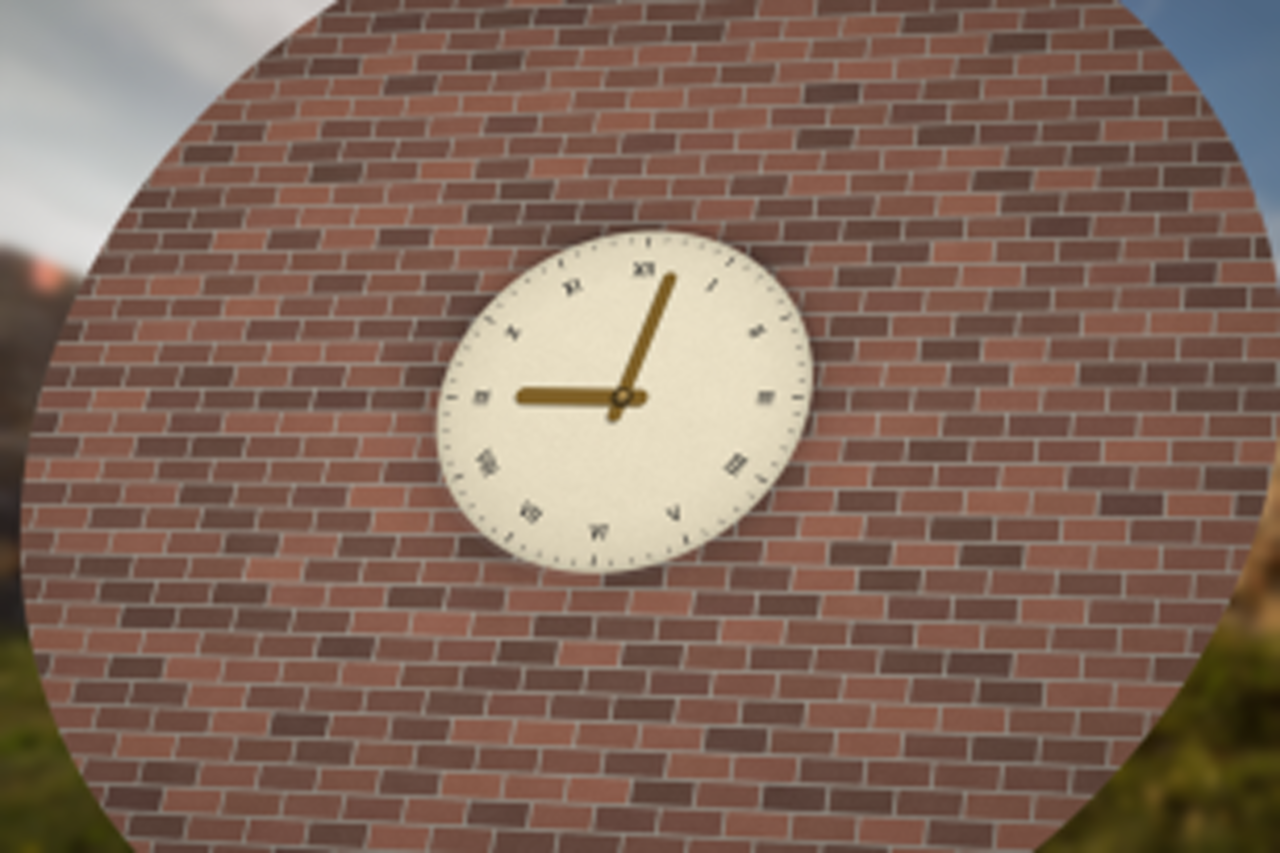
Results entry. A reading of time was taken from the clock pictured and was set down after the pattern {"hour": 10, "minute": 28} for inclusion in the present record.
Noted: {"hour": 9, "minute": 2}
